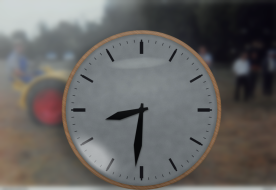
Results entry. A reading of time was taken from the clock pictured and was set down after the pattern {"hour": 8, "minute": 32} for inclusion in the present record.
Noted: {"hour": 8, "minute": 31}
